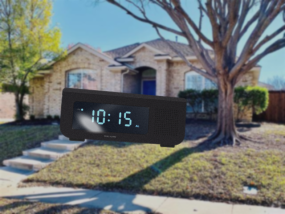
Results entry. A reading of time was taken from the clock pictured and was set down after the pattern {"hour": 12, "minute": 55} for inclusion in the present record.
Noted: {"hour": 10, "minute": 15}
